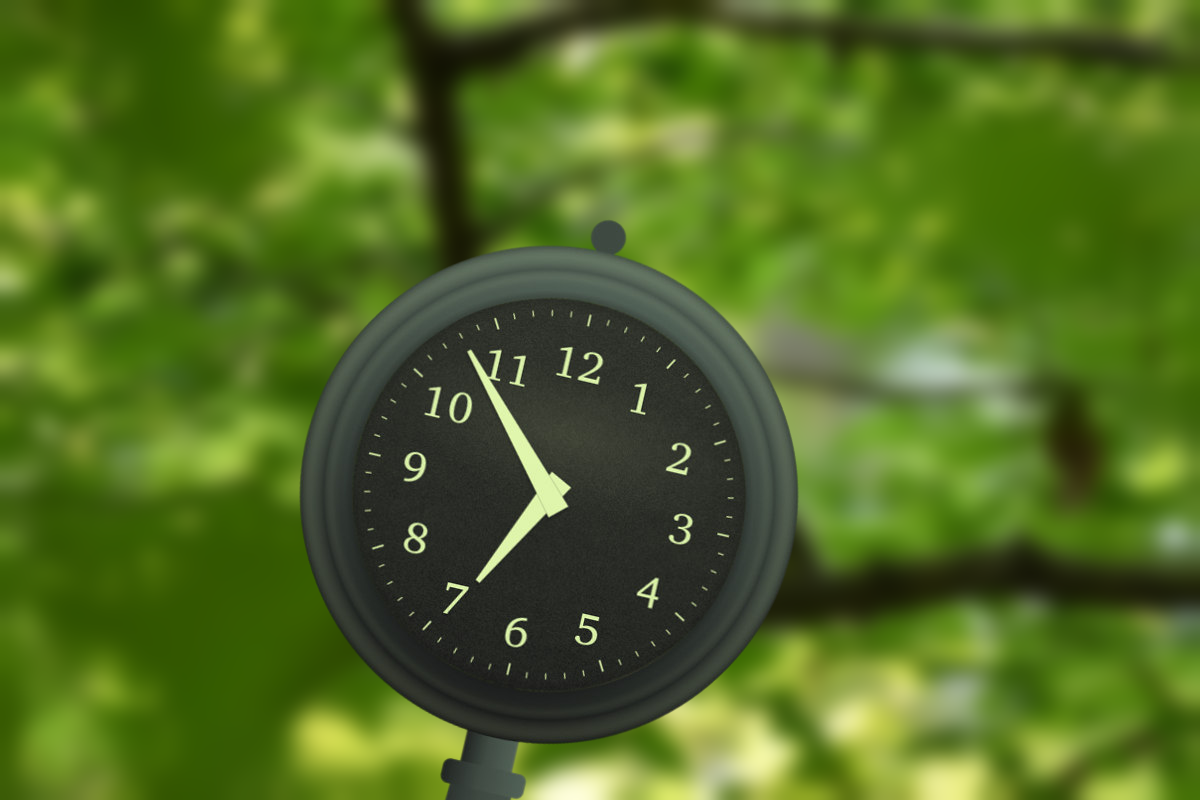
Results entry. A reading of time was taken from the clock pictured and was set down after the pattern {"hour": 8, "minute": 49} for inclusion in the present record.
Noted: {"hour": 6, "minute": 53}
